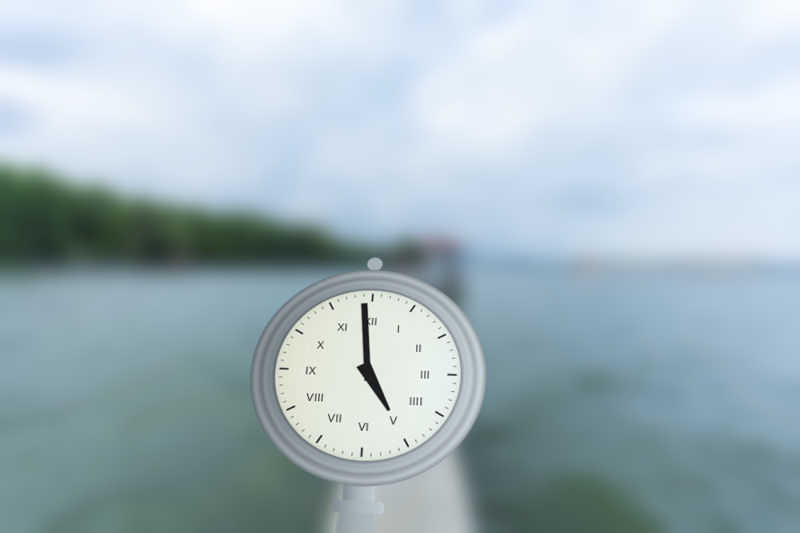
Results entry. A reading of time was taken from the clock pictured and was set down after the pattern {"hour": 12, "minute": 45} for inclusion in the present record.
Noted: {"hour": 4, "minute": 59}
